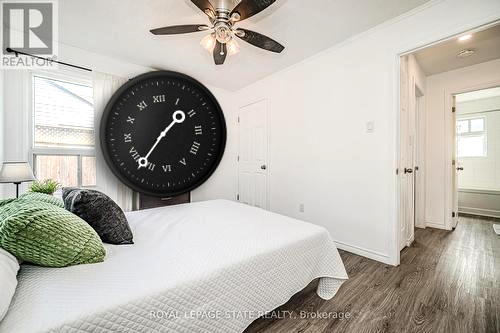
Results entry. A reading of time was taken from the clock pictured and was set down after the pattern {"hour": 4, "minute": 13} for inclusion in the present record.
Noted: {"hour": 1, "minute": 37}
